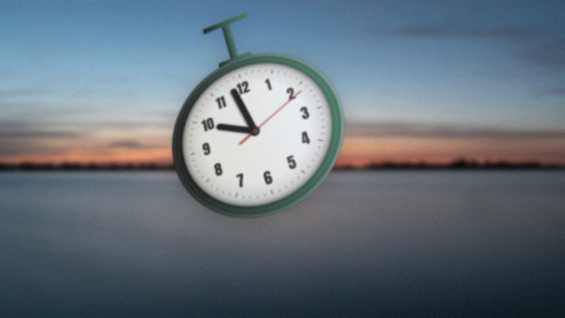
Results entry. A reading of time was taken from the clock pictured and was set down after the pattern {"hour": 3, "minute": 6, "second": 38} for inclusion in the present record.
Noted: {"hour": 9, "minute": 58, "second": 11}
